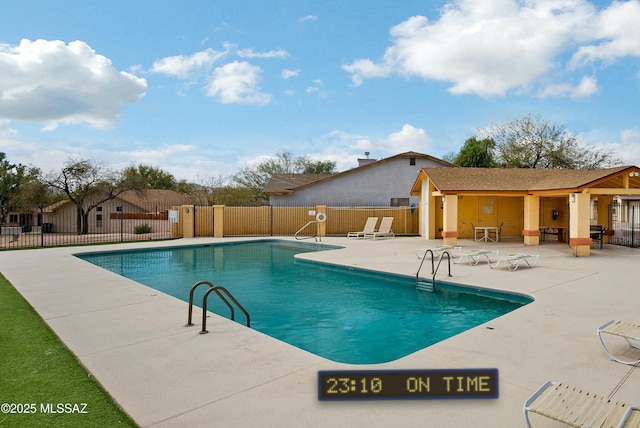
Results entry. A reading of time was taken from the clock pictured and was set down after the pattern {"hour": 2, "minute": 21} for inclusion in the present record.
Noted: {"hour": 23, "minute": 10}
